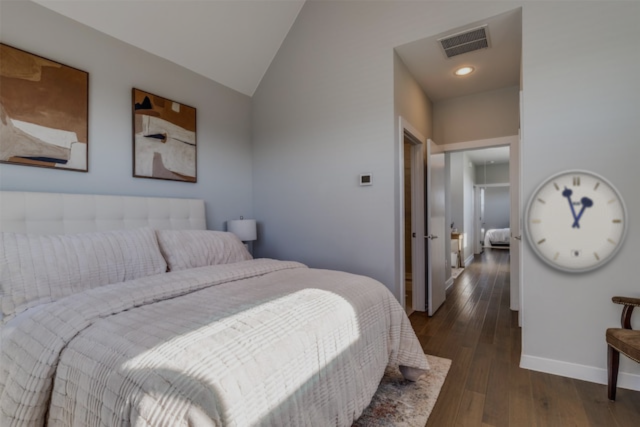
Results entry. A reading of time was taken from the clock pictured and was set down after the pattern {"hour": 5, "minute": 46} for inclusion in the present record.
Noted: {"hour": 12, "minute": 57}
